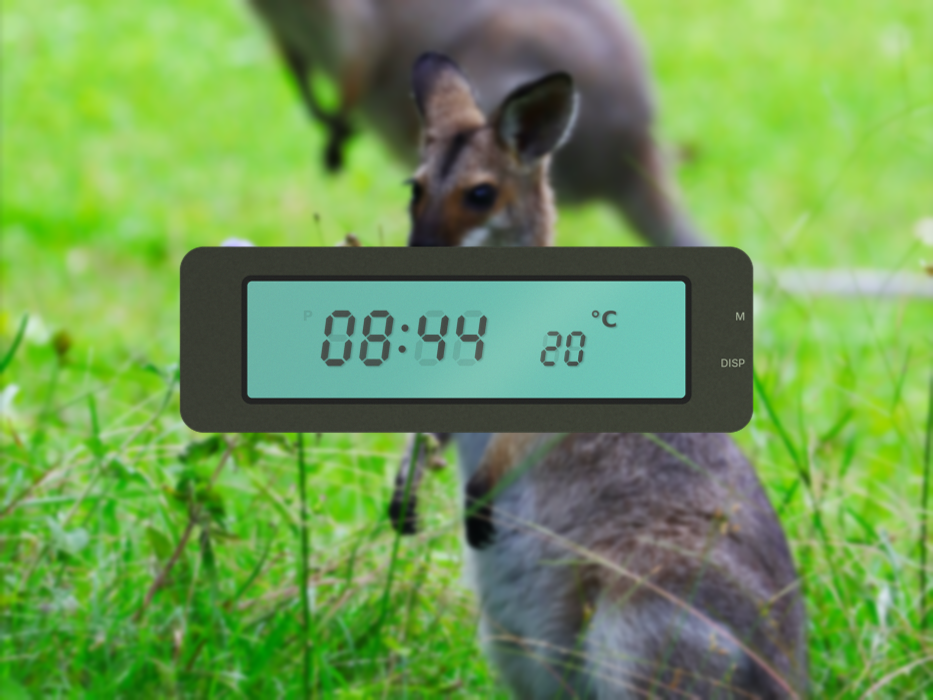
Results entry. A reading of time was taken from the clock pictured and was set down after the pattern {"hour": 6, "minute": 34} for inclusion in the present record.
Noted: {"hour": 8, "minute": 44}
